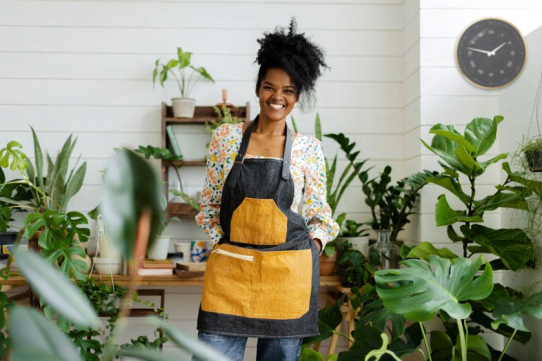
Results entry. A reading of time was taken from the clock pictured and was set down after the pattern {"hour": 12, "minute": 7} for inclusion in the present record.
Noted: {"hour": 1, "minute": 47}
